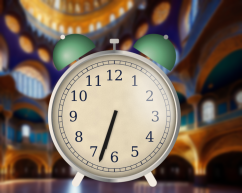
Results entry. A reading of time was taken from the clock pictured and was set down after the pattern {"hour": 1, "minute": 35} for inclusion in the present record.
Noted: {"hour": 6, "minute": 33}
